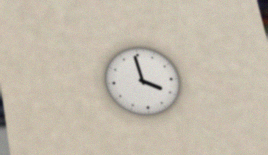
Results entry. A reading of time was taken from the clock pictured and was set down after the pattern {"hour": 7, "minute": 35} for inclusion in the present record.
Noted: {"hour": 3, "minute": 59}
